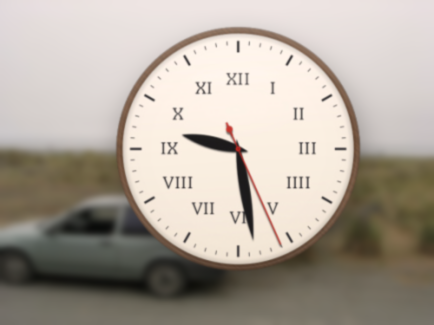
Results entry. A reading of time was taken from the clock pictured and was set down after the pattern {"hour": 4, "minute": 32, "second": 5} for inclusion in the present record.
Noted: {"hour": 9, "minute": 28, "second": 26}
